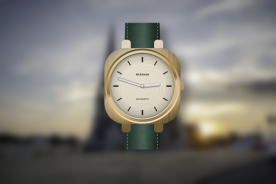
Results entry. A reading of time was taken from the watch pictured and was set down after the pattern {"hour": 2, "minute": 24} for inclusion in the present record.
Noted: {"hour": 2, "minute": 48}
